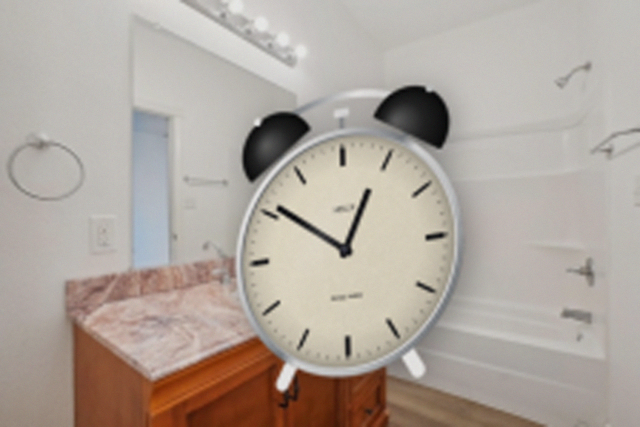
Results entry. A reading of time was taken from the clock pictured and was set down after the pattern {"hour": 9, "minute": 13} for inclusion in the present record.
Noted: {"hour": 12, "minute": 51}
